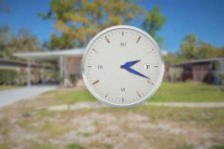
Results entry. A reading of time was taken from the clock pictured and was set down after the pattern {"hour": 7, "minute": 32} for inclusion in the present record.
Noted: {"hour": 2, "minute": 19}
